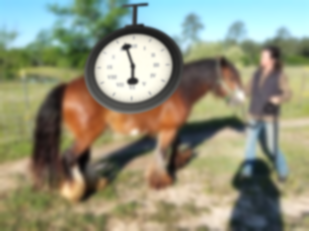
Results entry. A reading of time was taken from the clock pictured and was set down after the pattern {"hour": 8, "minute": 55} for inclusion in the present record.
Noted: {"hour": 5, "minute": 57}
